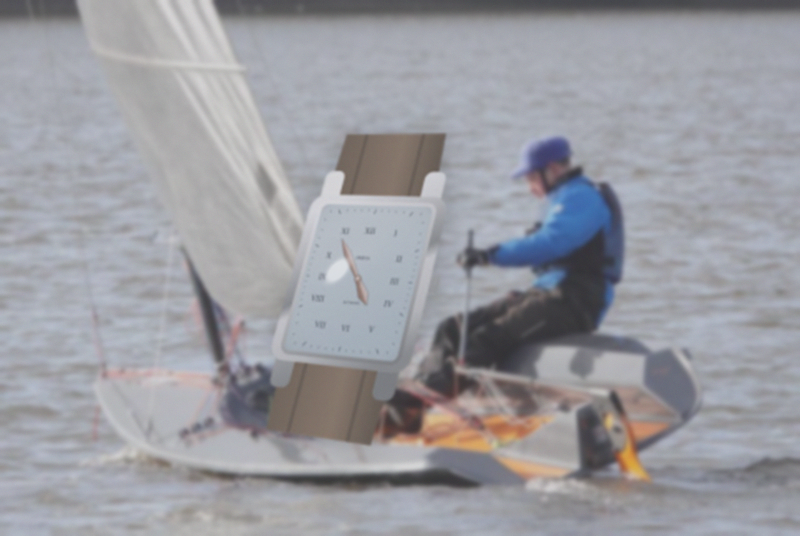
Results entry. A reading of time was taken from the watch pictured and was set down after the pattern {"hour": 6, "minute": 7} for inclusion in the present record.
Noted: {"hour": 4, "minute": 54}
